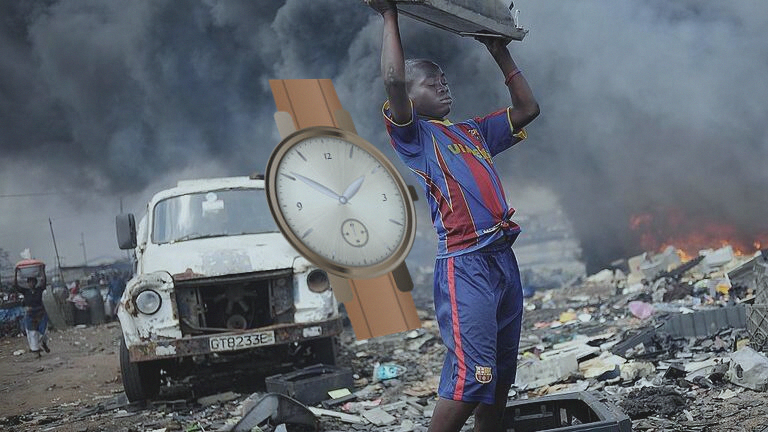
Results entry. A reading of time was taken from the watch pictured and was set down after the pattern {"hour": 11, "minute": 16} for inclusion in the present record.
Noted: {"hour": 1, "minute": 51}
